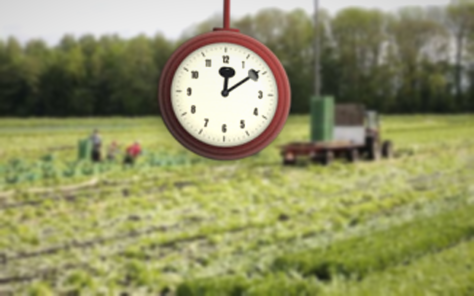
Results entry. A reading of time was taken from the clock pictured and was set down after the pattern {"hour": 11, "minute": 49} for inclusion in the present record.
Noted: {"hour": 12, "minute": 9}
